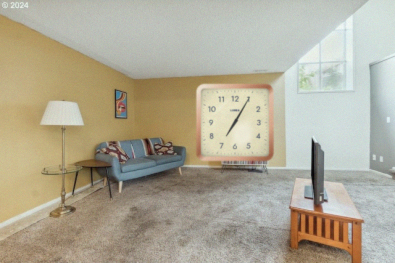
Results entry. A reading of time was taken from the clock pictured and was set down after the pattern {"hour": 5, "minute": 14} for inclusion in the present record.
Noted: {"hour": 7, "minute": 5}
